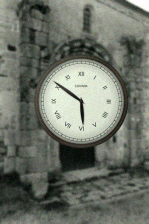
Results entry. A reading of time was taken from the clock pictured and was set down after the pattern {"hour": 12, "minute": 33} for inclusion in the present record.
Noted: {"hour": 5, "minute": 51}
